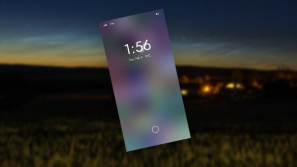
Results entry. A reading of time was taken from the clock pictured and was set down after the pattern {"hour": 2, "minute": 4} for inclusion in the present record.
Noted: {"hour": 1, "minute": 56}
